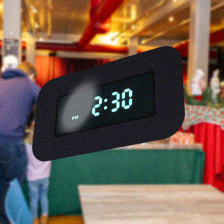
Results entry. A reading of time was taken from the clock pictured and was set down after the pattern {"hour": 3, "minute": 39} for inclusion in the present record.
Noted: {"hour": 2, "minute": 30}
